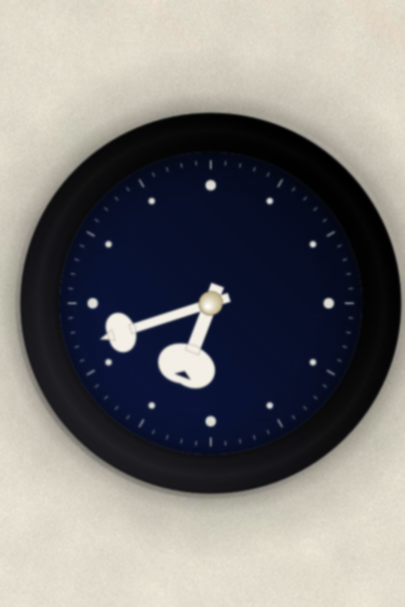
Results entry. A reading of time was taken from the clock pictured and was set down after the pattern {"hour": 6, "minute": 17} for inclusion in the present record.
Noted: {"hour": 6, "minute": 42}
